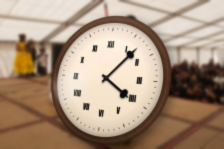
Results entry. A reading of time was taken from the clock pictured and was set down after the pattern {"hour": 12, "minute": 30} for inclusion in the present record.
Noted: {"hour": 4, "minute": 7}
